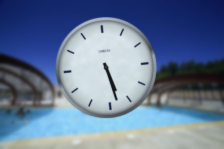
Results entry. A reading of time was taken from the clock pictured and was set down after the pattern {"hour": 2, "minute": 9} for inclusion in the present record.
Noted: {"hour": 5, "minute": 28}
